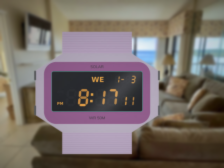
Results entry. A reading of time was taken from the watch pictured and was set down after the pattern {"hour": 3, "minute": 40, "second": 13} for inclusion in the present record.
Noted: {"hour": 8, "minute": 17, "second": 11}
